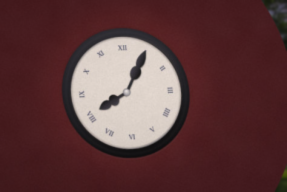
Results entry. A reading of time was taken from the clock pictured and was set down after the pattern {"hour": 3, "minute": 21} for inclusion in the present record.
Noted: {"hour": 8, "minute": 5}
